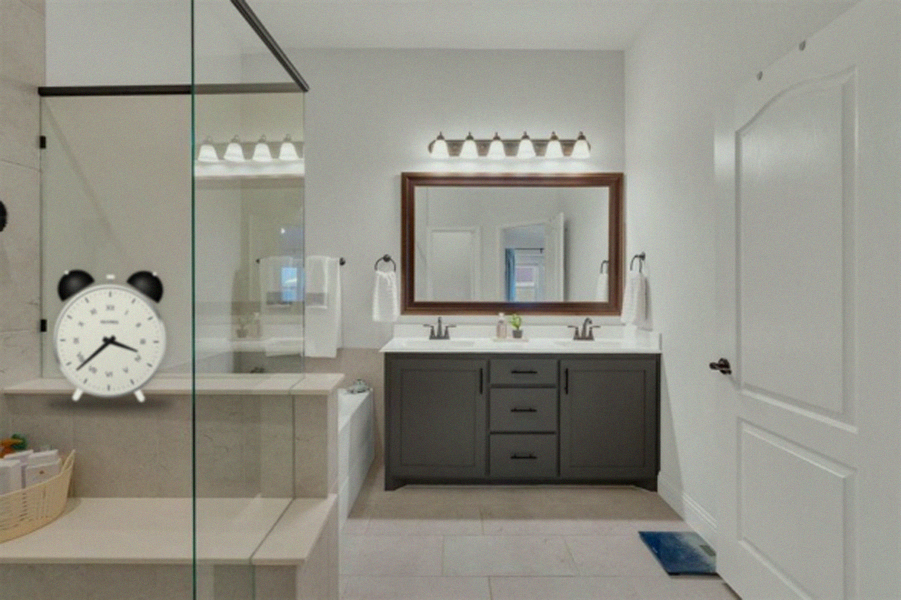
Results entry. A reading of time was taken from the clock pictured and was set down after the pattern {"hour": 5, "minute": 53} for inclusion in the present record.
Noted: {"hour": 3, "minute": 38}
